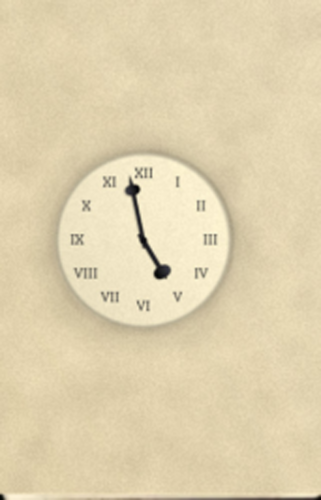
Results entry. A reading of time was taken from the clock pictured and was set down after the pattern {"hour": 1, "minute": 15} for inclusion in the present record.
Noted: {"hour": 4, "minute": 58}
